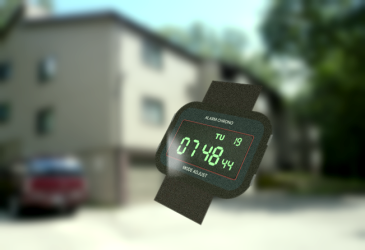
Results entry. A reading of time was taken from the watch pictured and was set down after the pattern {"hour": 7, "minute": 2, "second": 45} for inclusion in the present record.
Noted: {"hour": 7, "minute": 48, "second": 44}
